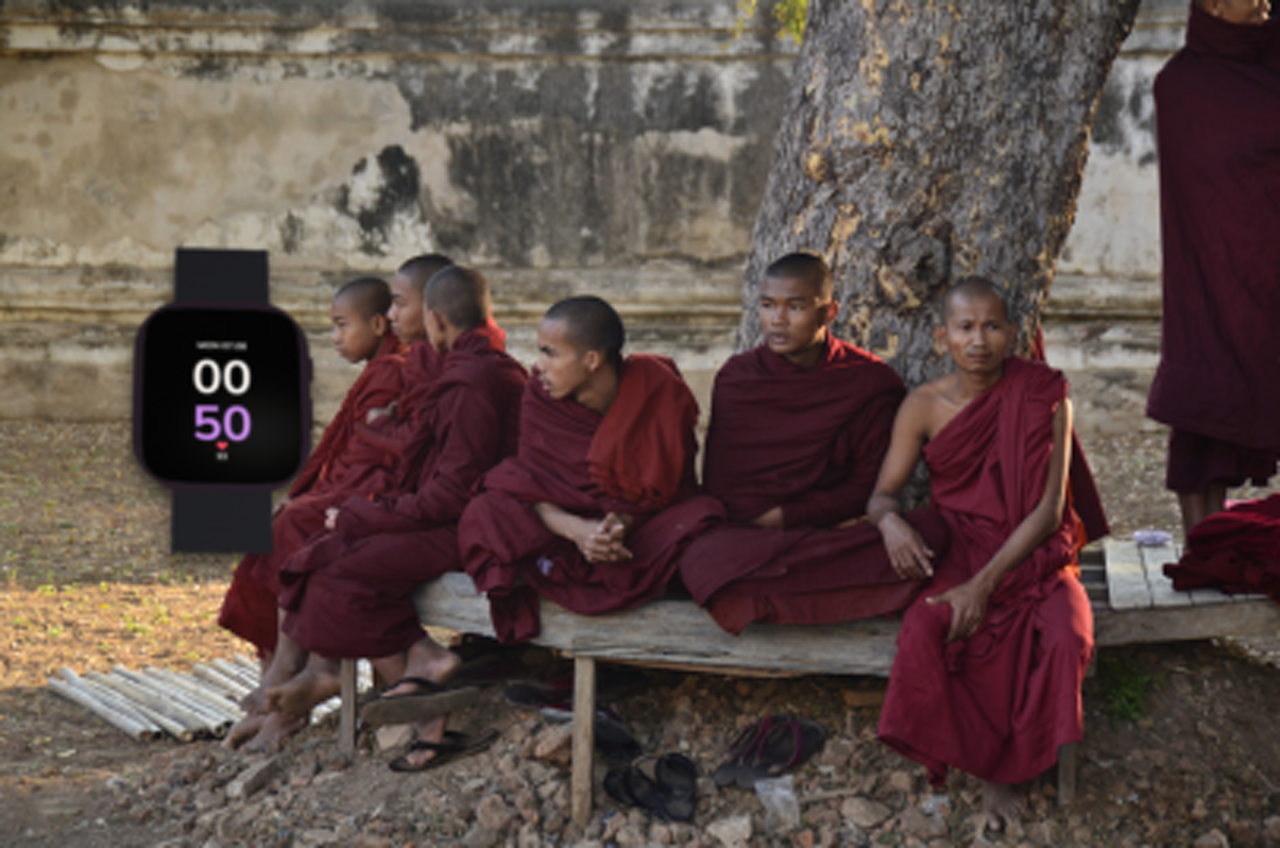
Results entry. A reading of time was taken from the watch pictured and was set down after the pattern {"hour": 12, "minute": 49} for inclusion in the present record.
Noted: {"hour": 0, "minute": 50}
